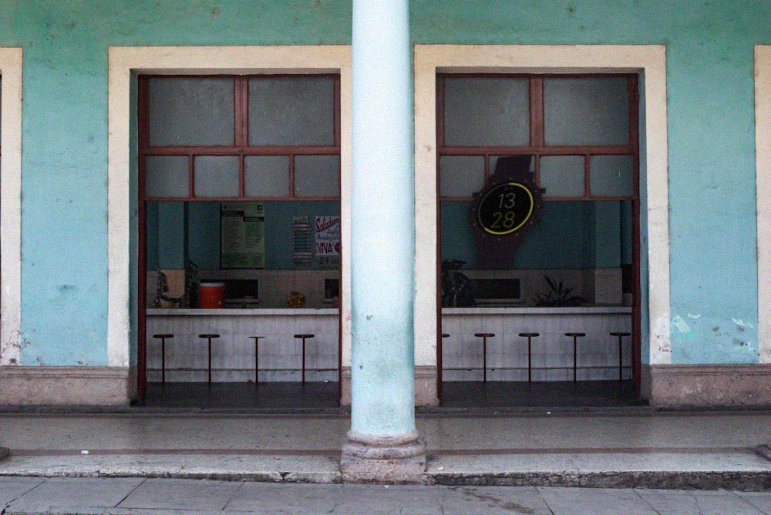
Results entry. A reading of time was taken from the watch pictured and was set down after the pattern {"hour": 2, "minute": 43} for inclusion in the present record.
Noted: {"hour": 13, "minute": 28}
